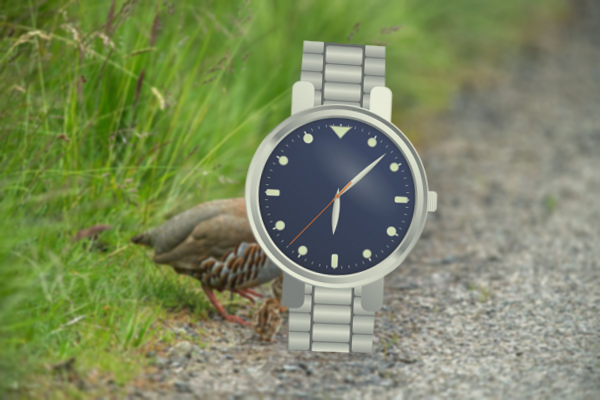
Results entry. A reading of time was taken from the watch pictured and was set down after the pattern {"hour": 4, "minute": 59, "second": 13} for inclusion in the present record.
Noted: {"hour": 6, "minute": 7, "second": 37}
